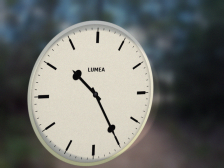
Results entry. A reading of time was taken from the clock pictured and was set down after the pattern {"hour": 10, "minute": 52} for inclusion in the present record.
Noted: {"hour": 10, "minute": 25}
